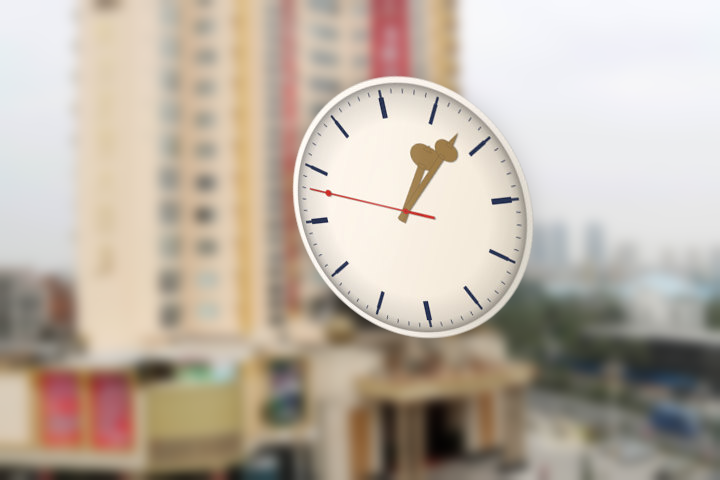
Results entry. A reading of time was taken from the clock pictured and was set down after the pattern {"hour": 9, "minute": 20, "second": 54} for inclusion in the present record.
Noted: {"hour": 1, "minute": 7, "second": 48}
